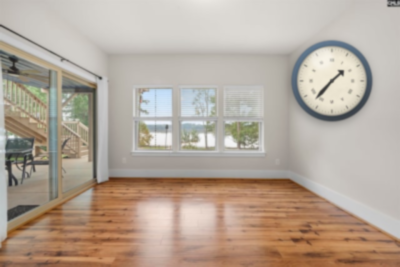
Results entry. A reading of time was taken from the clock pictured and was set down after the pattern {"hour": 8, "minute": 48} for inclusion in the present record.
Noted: {"hour": 1, "minute": 37}
